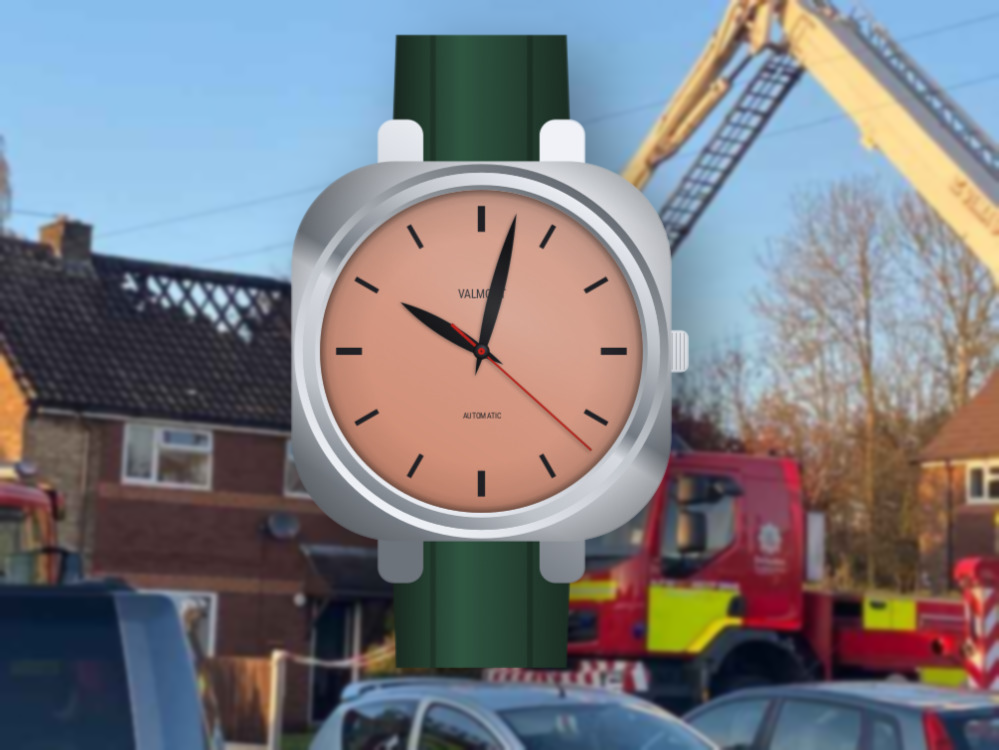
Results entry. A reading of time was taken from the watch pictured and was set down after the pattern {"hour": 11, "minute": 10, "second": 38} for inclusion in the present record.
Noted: {"hour": 10, "minute": 2, "second": 22}
